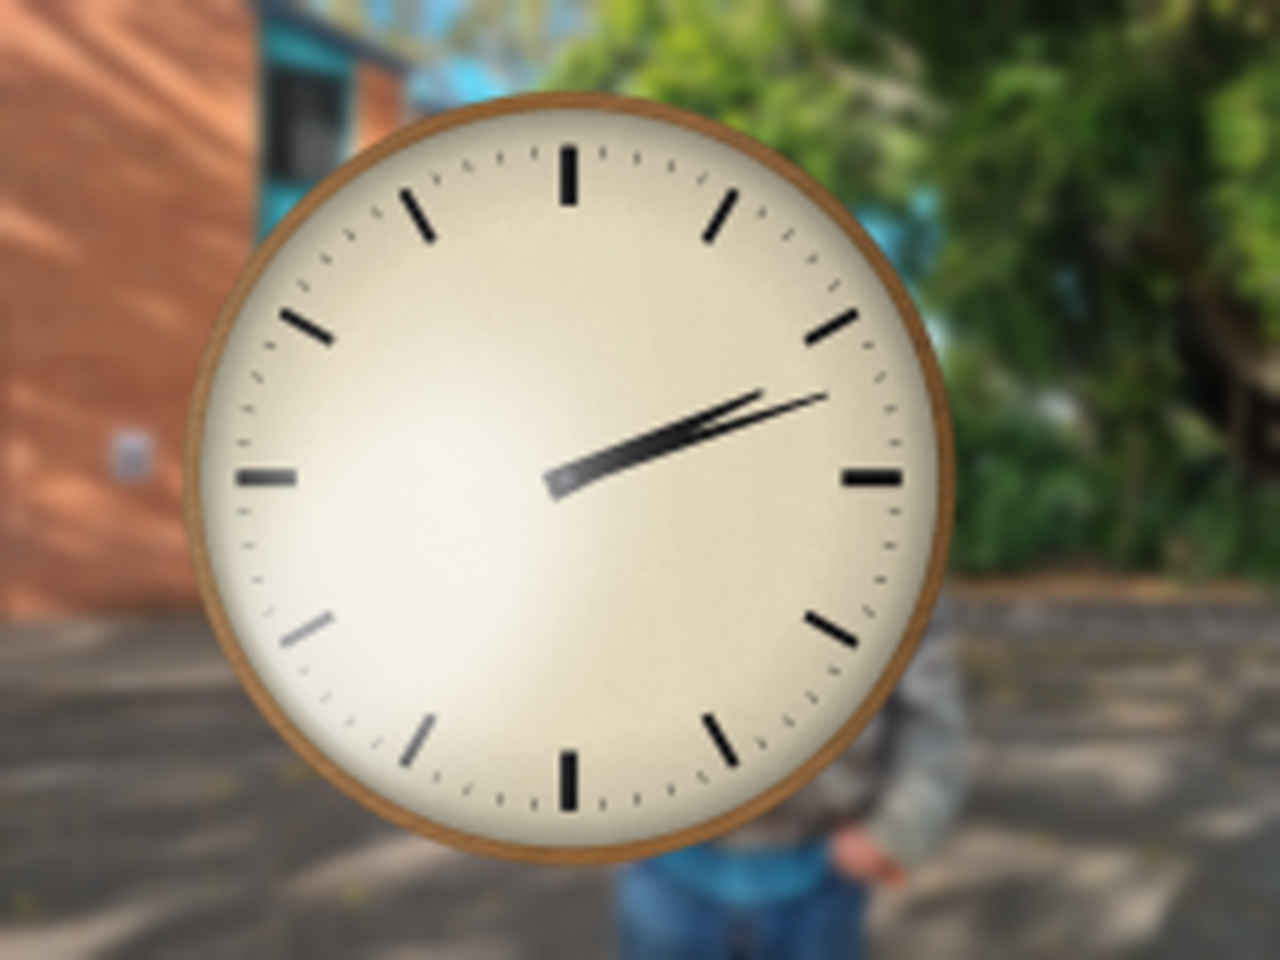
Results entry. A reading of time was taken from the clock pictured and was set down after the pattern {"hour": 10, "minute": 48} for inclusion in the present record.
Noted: {"hour": 2, "minute": 12}
